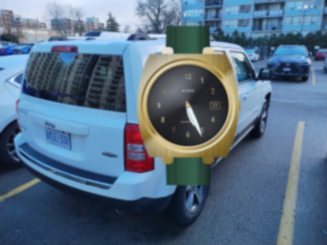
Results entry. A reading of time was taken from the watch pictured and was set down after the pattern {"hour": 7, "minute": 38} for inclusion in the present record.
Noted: {"hour": 5, "minute": 26}
